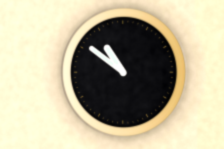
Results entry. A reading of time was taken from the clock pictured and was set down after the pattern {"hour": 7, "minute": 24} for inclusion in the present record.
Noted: {"hour": 10, "minute": 51}
